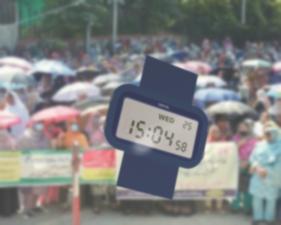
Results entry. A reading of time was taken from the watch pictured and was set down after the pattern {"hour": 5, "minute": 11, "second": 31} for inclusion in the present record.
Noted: {"hour": 15, "minute": 4, "second": 58}
